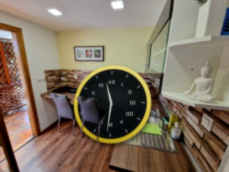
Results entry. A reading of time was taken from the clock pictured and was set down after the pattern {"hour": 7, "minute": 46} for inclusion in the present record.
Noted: {"hour": 11, "minute": 31}
